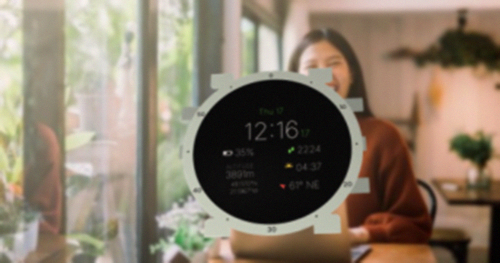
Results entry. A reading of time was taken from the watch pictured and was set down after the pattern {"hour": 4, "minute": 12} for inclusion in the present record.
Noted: {"hour": 12, "minute": 16}
